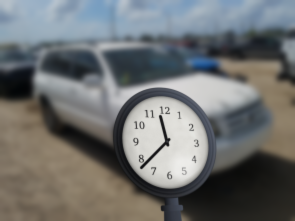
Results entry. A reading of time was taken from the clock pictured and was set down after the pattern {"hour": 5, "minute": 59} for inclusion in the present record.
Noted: {"hour": 11, "minute": 38}
